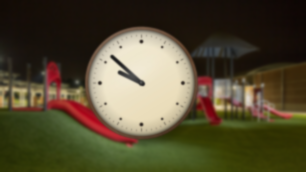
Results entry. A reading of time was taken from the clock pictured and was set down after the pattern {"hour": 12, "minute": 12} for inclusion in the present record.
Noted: {"hour": 9, "minute": 52}
